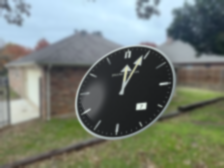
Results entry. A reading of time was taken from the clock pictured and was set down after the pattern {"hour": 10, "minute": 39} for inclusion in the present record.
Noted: {"hour": 12, "minute": 4}
